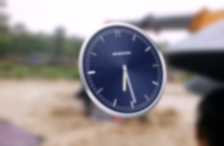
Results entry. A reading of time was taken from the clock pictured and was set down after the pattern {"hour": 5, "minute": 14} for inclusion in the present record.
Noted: {"hour": 6, "minute": 29}
